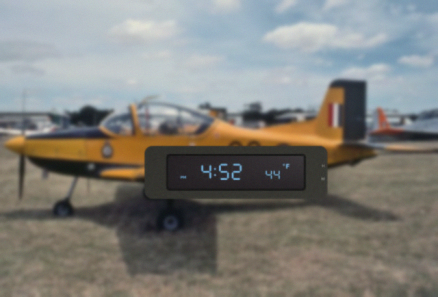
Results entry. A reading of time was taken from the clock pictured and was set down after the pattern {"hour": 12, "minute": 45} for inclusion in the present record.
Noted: {"hour": 4, "minute": 52}
